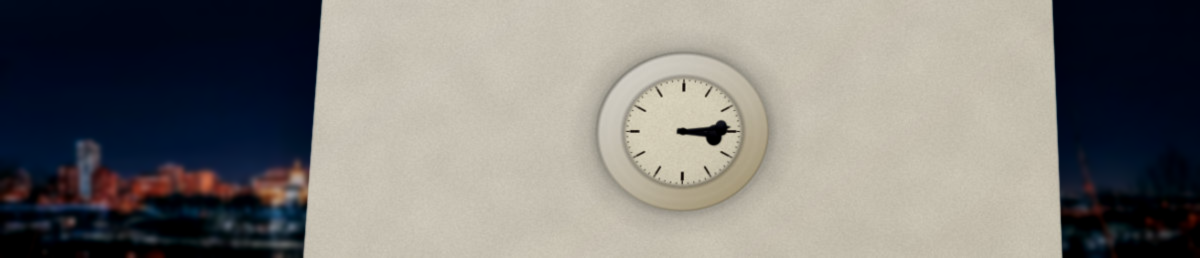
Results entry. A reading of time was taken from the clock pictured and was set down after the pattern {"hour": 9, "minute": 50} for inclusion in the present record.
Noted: {"hour": 3, "minute": 14}
